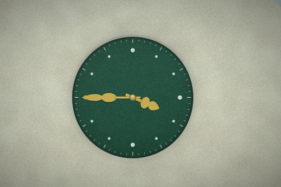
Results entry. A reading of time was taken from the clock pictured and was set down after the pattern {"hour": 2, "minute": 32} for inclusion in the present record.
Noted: {"hour": 3, "minute": 45}
